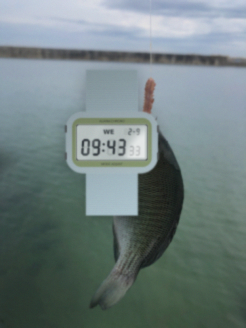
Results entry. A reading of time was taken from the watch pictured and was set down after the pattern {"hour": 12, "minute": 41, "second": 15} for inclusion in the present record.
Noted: {"hour": 9, "minute": 43, "second": 33}
